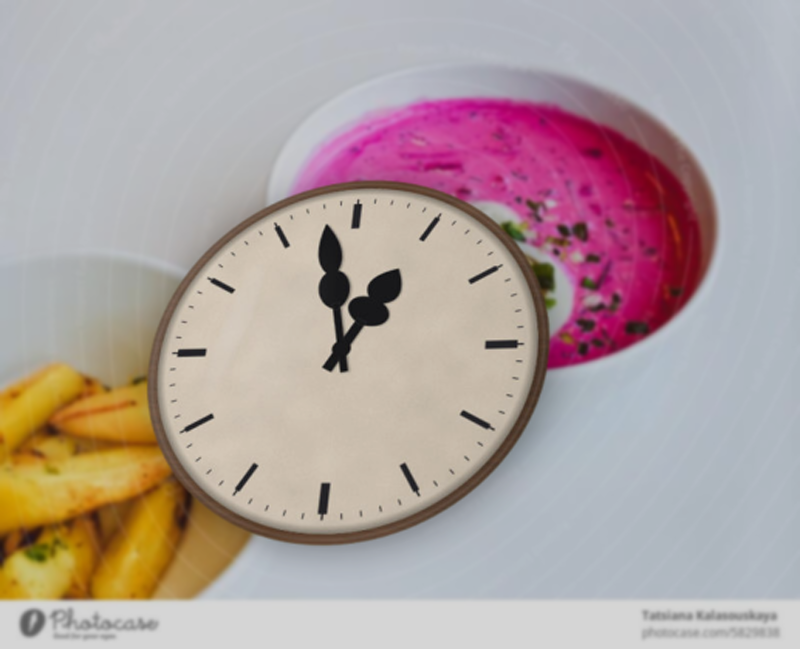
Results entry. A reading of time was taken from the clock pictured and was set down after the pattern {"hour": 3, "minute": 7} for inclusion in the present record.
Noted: {"hour": 12, "minute": 58}
